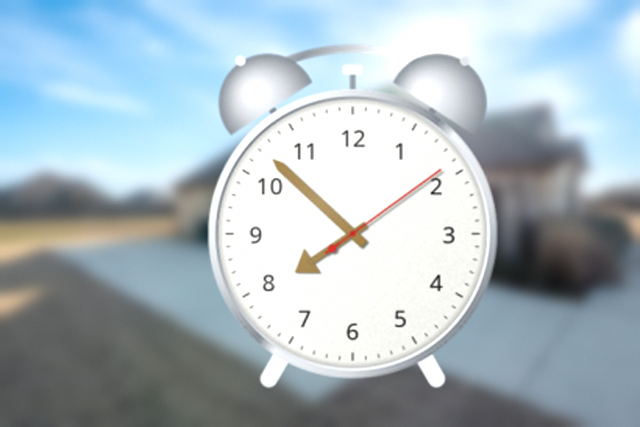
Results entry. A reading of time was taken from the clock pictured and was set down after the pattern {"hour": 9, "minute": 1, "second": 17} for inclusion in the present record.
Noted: {"hour": 7, "minute": 52, "second": 9}
